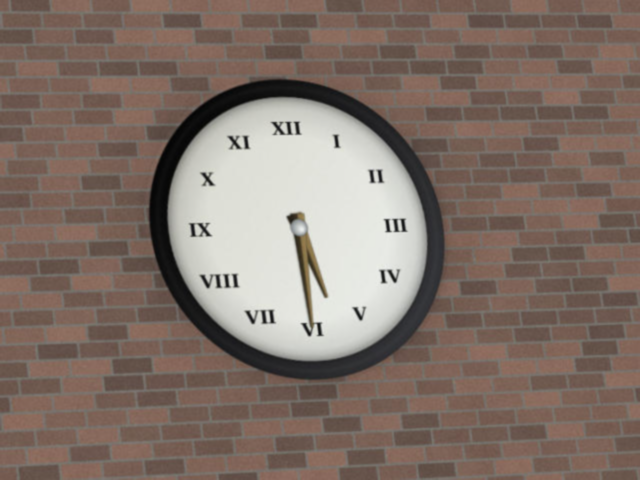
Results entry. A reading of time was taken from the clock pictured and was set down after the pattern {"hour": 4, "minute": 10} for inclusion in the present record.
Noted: {"hour": 5, "minute": 30}
